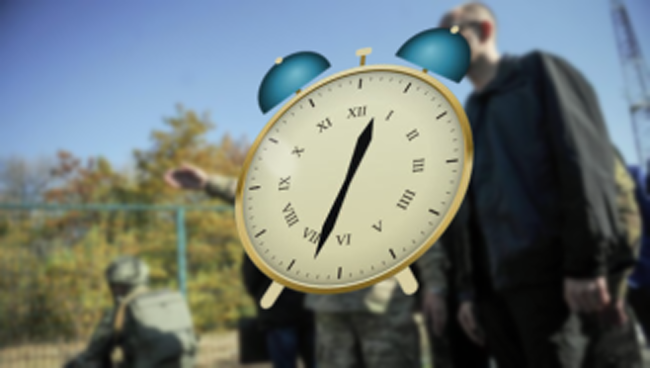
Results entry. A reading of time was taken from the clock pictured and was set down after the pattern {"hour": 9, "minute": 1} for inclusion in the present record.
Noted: {"hour": 12, "minute": 33}
